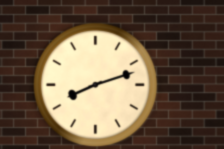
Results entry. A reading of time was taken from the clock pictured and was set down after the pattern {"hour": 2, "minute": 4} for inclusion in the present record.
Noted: {"hour": 8, "minute": 12}
